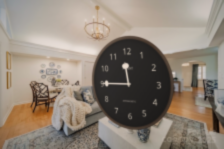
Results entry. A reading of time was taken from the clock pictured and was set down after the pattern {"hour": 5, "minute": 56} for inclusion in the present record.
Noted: {"hour": 11, "minute": 45}
